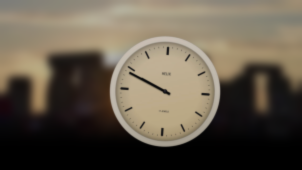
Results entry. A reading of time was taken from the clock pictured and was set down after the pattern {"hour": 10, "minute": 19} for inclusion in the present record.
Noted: {"hour": 9, "minute": 49}
